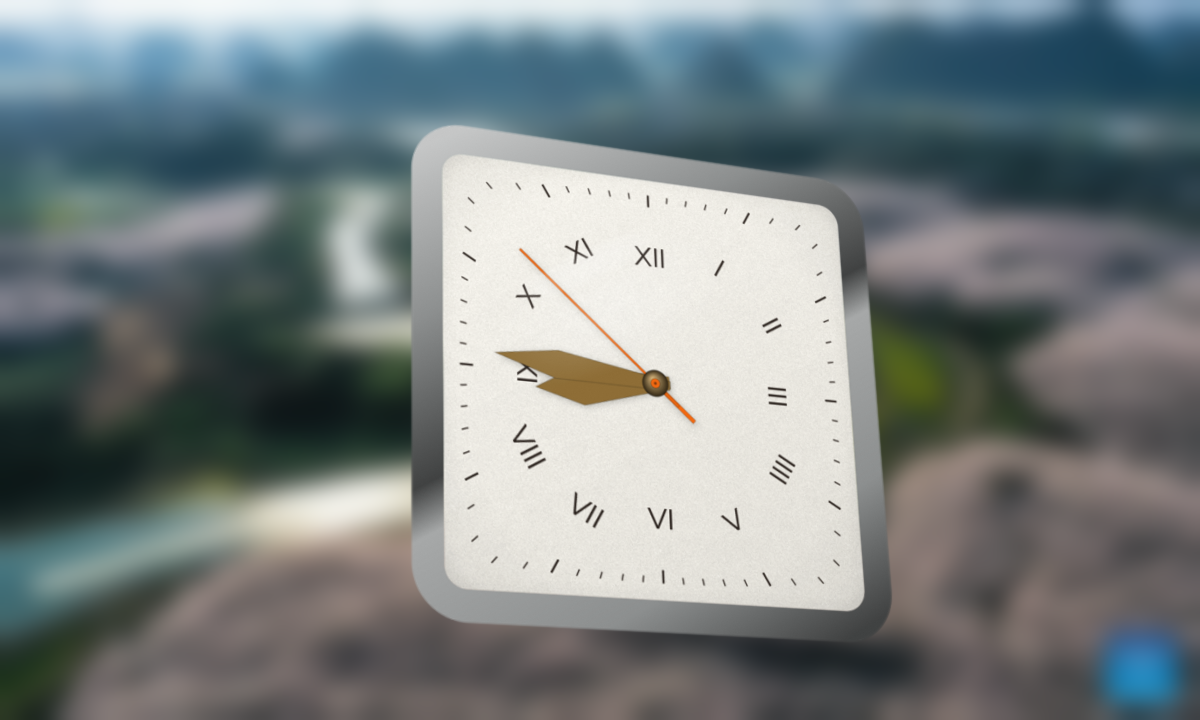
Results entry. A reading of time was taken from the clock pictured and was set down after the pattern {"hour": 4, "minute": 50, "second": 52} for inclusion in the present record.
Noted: {"hour": 8, "minute": 45, "second": 52}
